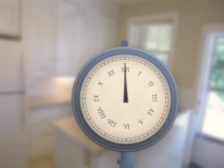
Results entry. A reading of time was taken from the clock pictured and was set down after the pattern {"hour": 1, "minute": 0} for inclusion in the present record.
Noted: {"hour": 12, "minute": 0}
